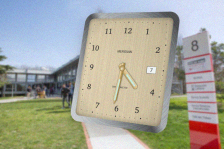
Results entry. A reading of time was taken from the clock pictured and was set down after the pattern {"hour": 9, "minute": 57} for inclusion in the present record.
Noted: {"hour": 4, "minute": 31}
